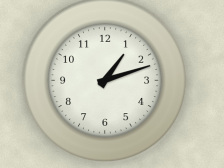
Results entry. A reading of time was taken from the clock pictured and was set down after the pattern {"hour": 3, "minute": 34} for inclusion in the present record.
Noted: {"hour": 1, "minute": 12}
